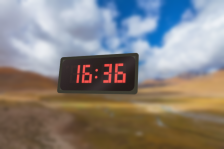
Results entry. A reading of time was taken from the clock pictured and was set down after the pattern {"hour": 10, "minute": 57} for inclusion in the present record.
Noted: {"hour": 16, "minute": 36}
